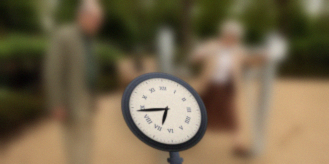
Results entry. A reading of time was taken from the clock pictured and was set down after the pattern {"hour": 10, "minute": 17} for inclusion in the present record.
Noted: {"hour": 6, "minute": 44}
